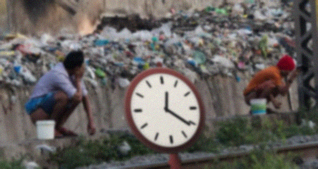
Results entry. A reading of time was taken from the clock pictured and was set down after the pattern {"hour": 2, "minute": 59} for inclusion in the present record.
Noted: {"hour": 12, "minute": 21}
